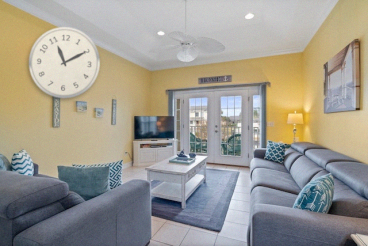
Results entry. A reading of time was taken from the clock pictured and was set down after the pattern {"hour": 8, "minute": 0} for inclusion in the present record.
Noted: {"hour": 11, "minute": 10}
